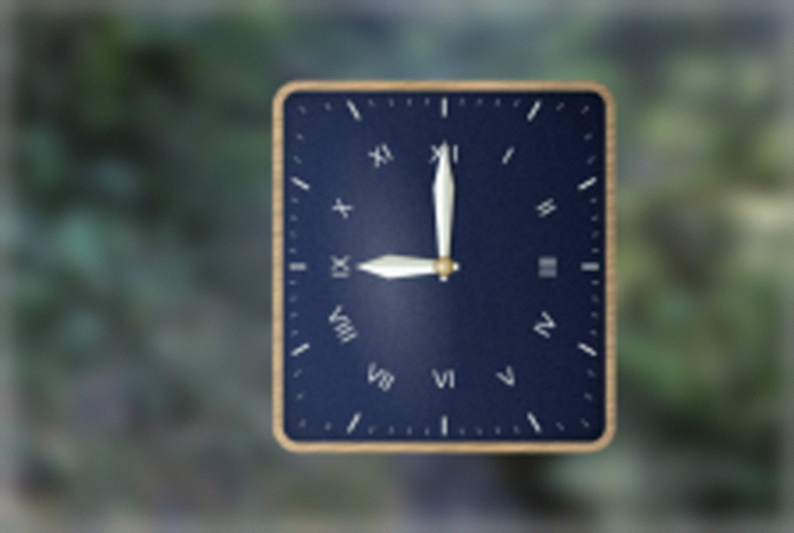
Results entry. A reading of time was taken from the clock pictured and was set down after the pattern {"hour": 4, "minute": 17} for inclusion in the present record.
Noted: {"hour": 9, "minute": 0}
